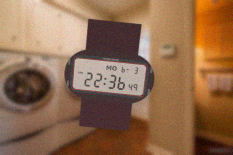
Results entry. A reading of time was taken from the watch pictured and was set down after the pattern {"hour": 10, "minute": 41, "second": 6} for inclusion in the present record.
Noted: {"hour": 22, "minute": 36, "second": 49}
